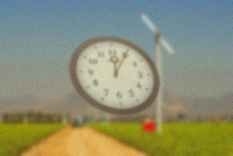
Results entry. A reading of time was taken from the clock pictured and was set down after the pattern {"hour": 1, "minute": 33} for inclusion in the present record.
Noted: {"hour": 12, "minute": 5}
